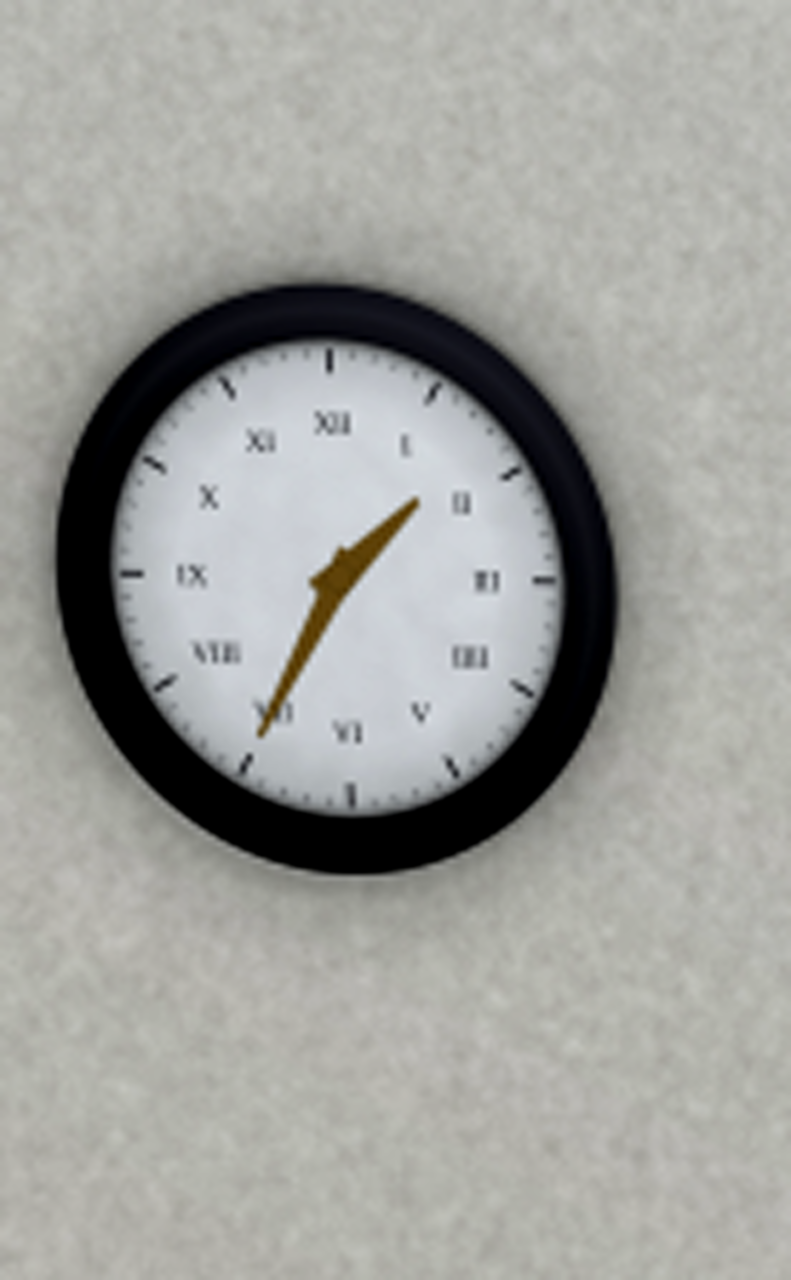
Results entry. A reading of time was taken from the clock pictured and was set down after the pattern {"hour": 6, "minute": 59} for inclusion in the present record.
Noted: {"hour": 1, "minute": 35}
